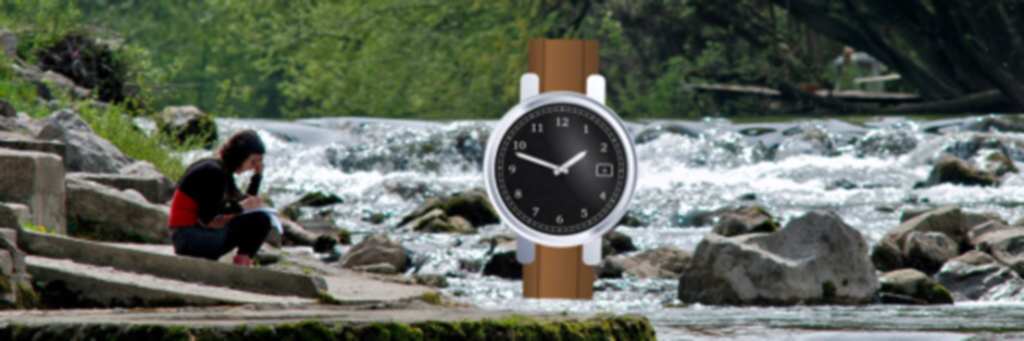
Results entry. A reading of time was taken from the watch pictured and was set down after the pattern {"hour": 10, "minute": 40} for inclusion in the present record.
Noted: {"hour": 1, "minute": 48}
